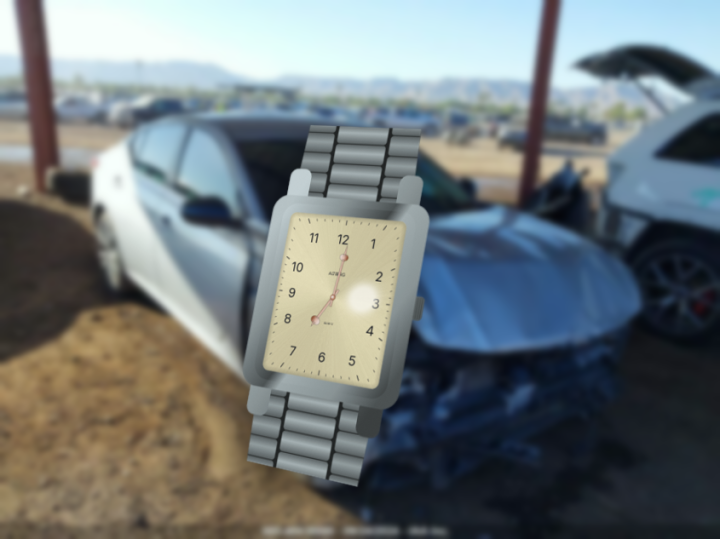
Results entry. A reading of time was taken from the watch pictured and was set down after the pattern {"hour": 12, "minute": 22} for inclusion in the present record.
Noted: {"hour": 7, "minute": 1}
